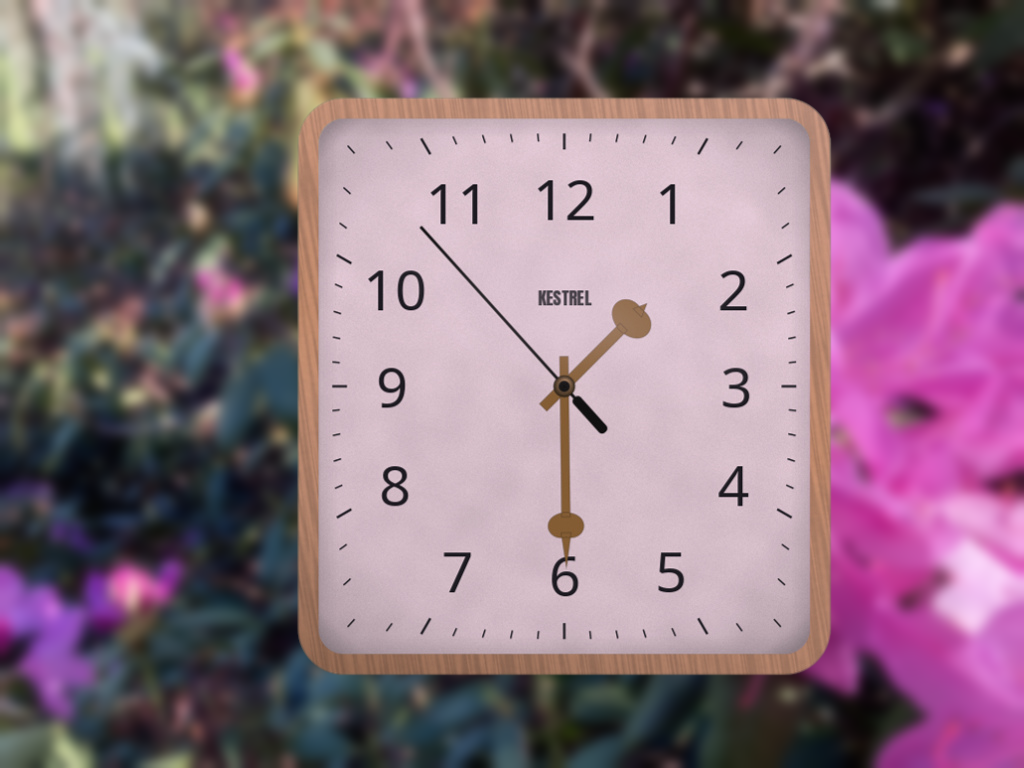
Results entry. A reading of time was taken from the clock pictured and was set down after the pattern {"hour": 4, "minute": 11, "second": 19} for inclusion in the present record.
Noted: {"hour": 1, "minute": 29, "second": 53}
